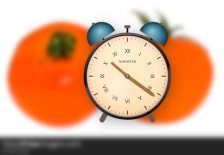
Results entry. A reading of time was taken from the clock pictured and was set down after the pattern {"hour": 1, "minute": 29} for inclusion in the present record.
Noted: {"hour": 10, "minute": 21}
